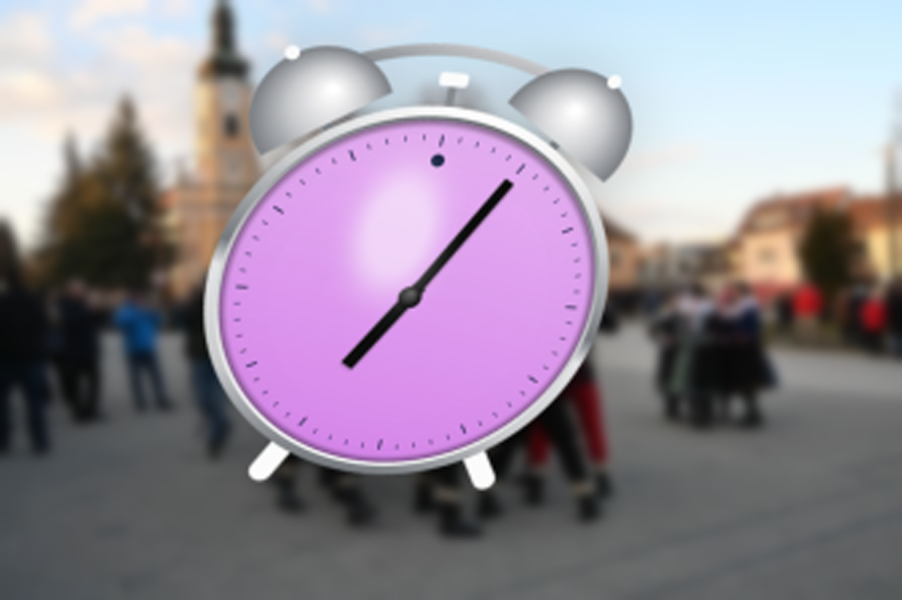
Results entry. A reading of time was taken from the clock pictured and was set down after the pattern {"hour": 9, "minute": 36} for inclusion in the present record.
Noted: {"hour": 7, "minute": 5}
